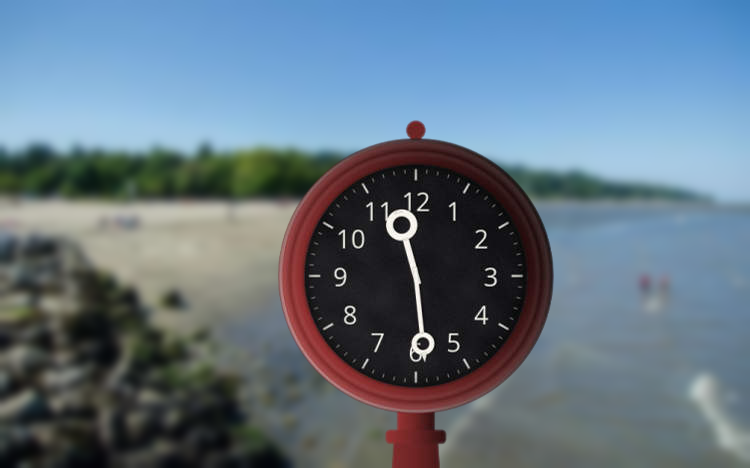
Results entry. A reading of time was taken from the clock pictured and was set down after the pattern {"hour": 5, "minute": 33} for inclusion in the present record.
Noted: {"hour": 11, "minute": 29}
